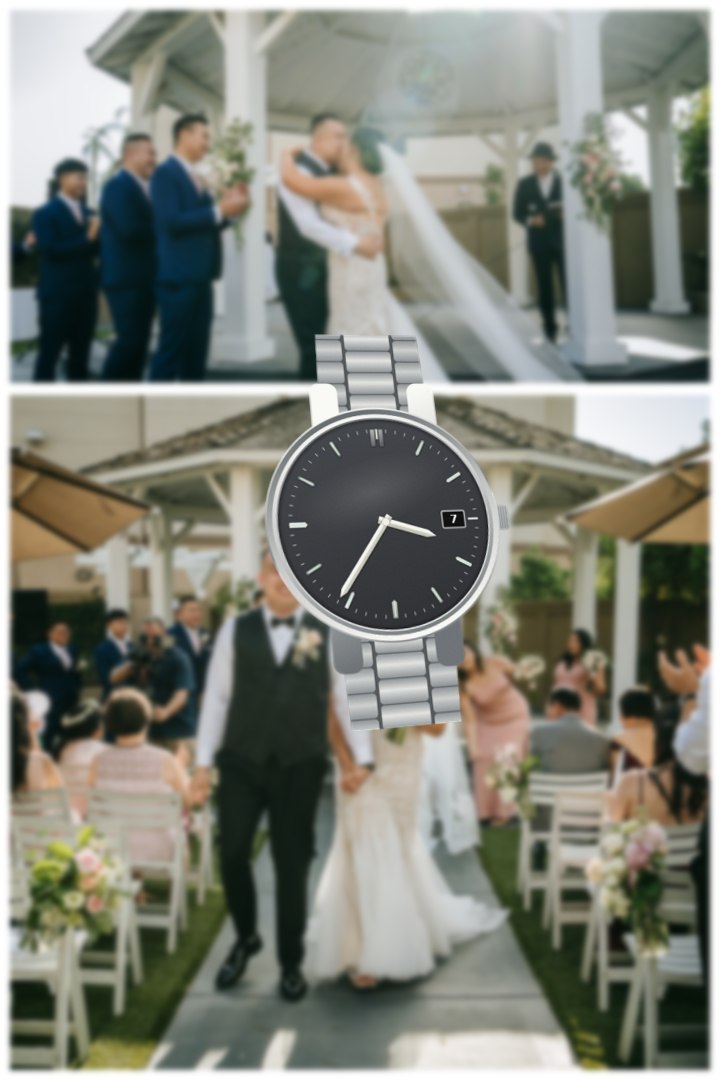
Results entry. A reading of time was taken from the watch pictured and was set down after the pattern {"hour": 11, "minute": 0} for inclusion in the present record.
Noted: {"hour": 3, "minute": 36}
